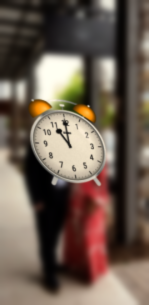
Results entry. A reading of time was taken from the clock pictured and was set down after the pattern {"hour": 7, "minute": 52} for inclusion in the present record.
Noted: {"hour": 11, "minute": 0}
